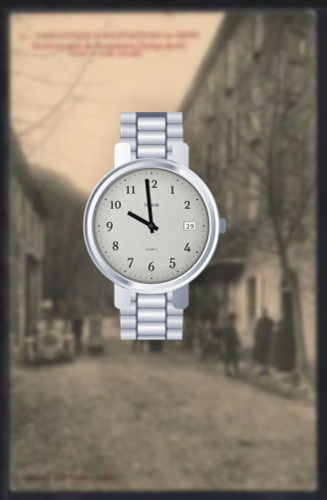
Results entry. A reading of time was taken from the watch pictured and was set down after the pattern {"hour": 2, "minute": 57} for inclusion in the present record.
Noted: {"hour": 9, "minute": 59}
